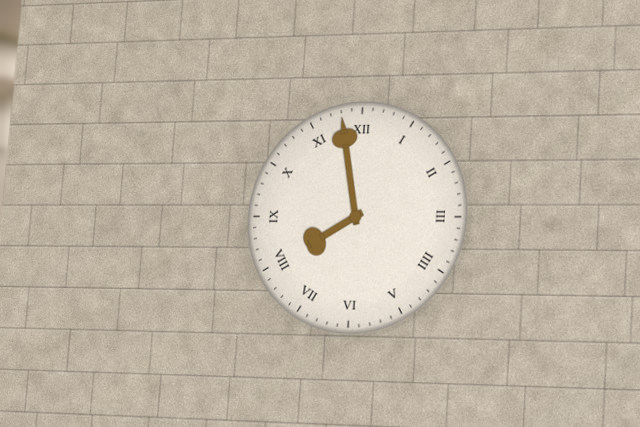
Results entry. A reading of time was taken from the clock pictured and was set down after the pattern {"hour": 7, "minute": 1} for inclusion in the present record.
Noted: {"hour": 7, "minute": 58}
